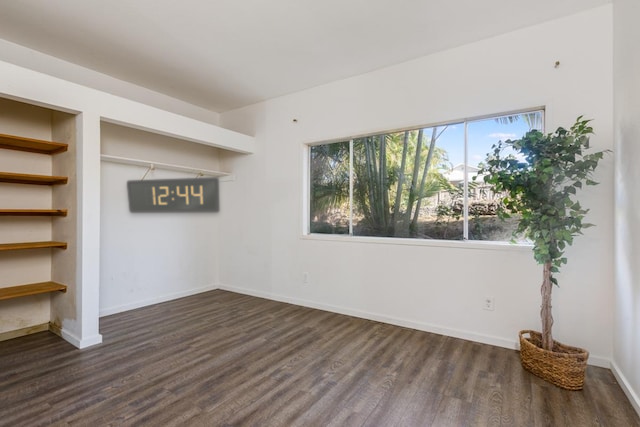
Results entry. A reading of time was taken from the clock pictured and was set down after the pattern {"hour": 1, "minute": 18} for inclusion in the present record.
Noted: {"hour": 12, "minute": 44}
